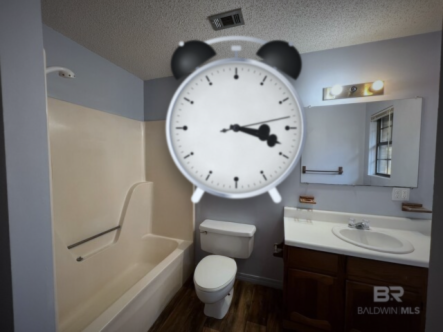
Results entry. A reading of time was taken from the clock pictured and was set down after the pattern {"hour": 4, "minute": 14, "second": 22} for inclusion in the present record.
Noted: {"hour": 3, "minute": 18, "second": 13}
